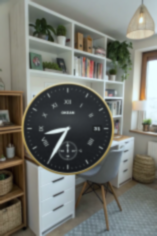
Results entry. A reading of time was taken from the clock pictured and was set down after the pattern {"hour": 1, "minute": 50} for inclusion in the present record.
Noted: {"hour": 8, "minute": 35}
